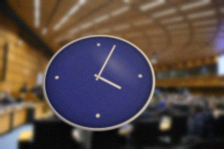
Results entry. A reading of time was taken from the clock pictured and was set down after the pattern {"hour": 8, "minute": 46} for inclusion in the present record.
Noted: {"hour": 4, "minute": 4}
